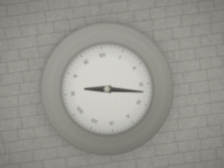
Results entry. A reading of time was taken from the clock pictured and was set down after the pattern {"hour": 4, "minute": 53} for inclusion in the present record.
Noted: {"hour": 9, "minute": 17}
